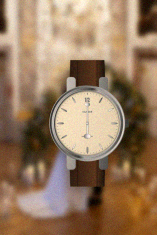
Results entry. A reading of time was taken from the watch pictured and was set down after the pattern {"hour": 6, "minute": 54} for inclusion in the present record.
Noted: {"hour": 6, "minute": 0}
